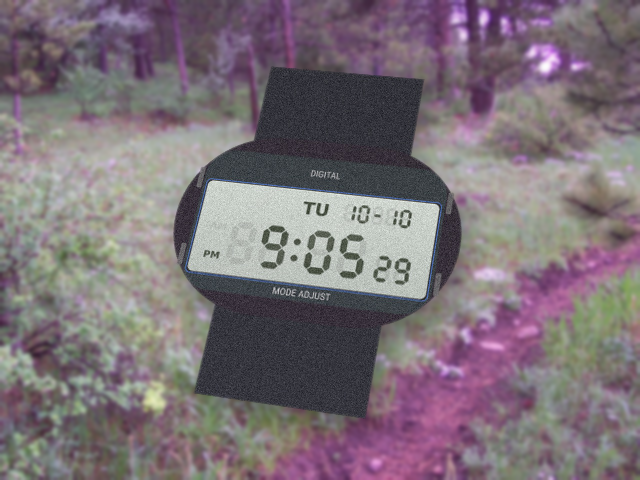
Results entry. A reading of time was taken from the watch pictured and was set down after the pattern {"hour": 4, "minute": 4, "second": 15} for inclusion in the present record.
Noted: {"hour": 9, "minute": 5, "second": 29}
